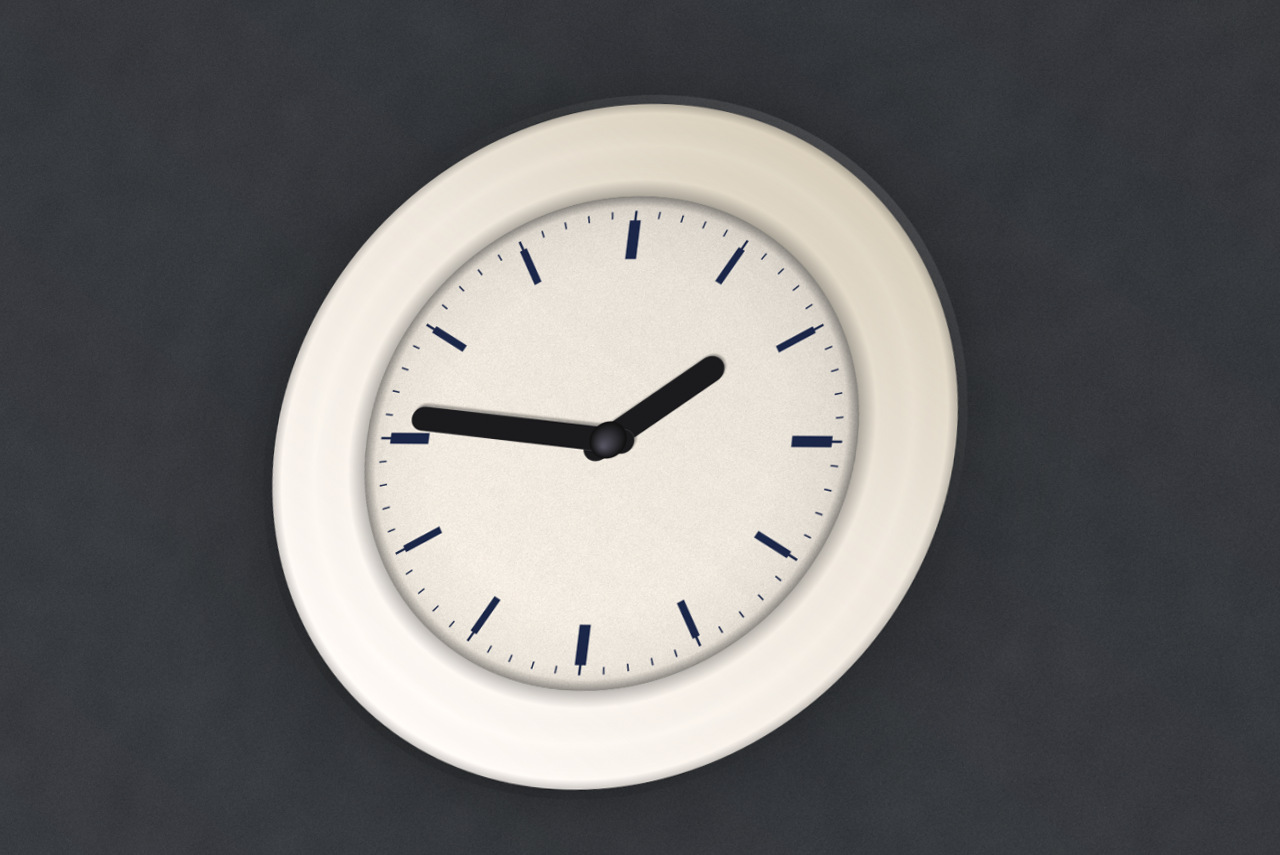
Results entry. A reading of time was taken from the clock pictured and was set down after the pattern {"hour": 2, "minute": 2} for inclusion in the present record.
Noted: {"hour": 1, "minute": 46}
